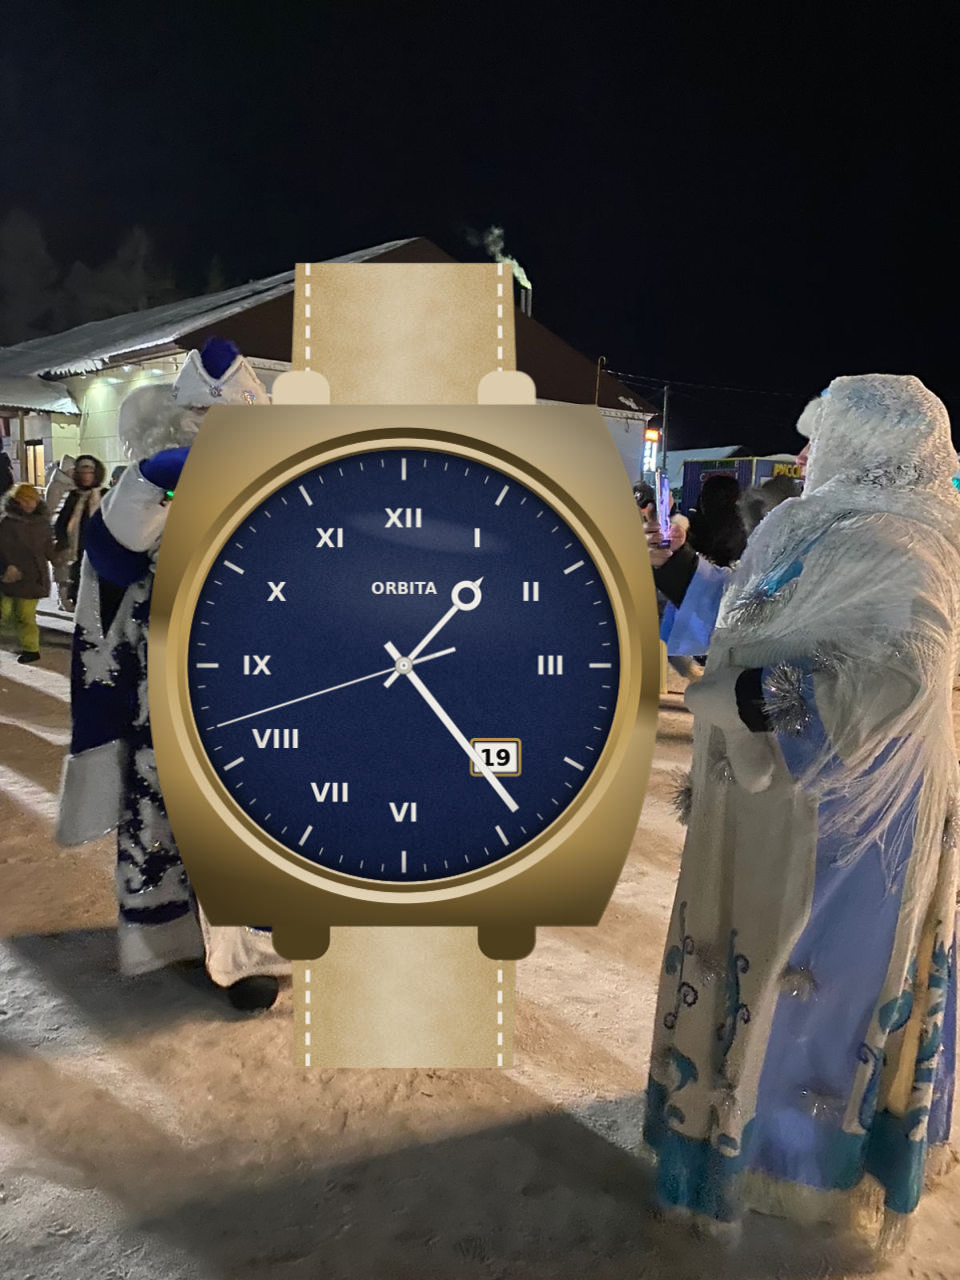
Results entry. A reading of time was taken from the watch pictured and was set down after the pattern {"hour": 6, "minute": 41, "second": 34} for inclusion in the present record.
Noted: {"hour": 1, "minute": 23, "second": 42}
